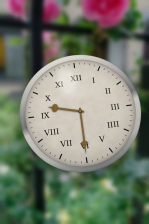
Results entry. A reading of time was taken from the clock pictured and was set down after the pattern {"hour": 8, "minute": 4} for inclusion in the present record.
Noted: {"hour": 9, "minute": 30}
